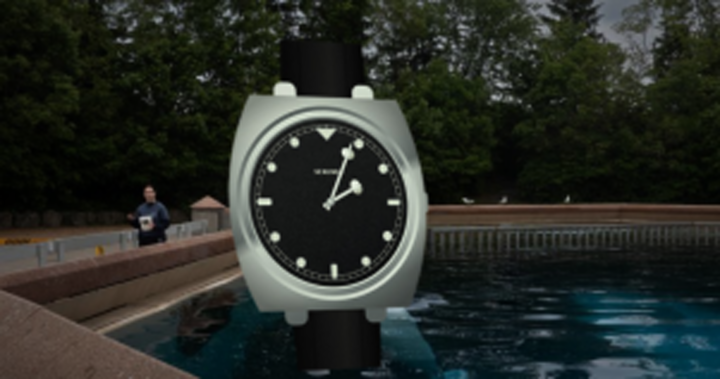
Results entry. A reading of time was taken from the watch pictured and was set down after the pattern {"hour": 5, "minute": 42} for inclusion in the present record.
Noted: {"hour": 2, "minute": 4}
